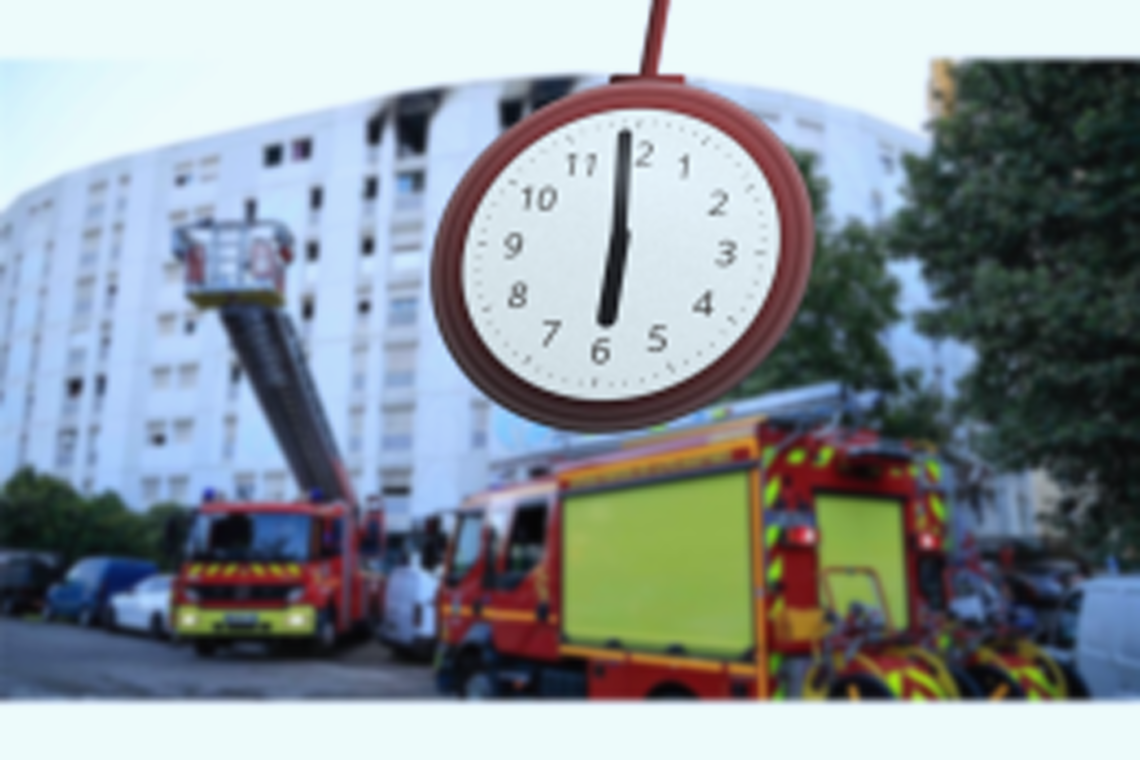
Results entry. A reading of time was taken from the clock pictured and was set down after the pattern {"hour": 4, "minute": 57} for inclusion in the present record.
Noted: {"hour": 5, "minute": 59}
